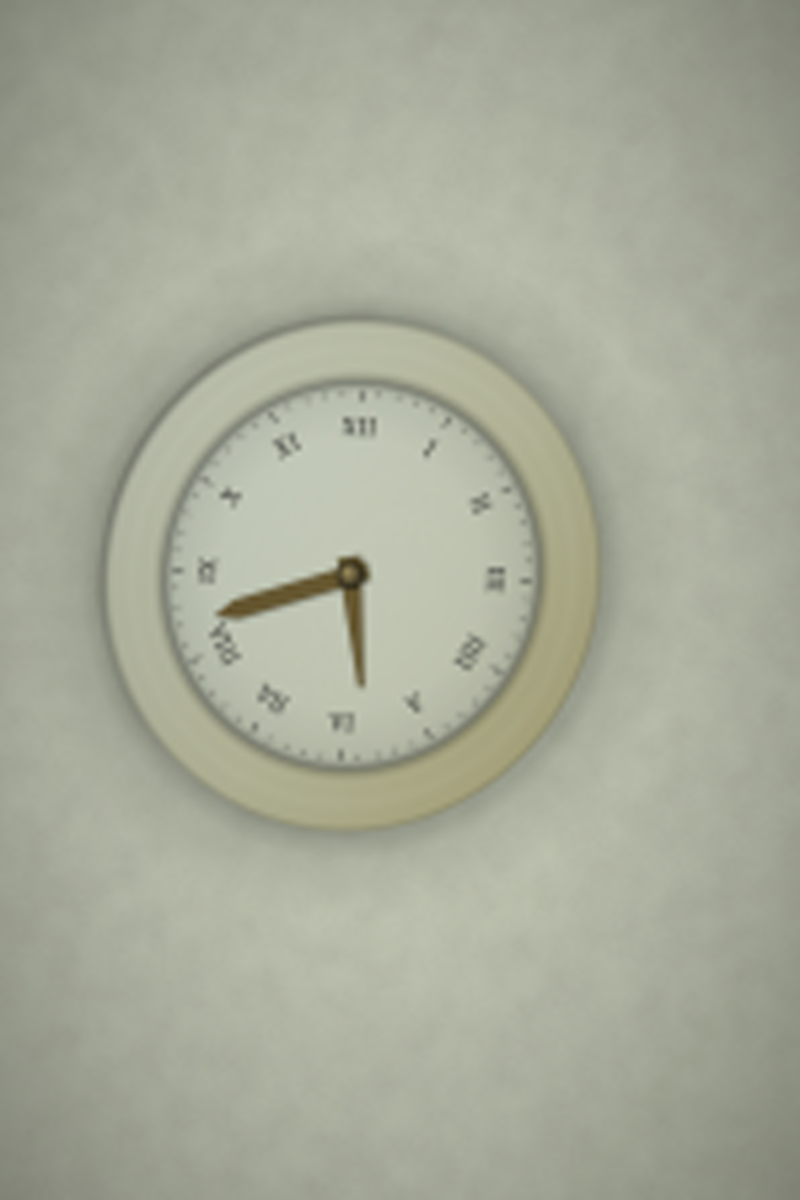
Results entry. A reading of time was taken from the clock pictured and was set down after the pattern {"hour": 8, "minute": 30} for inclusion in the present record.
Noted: {"hour": 5, "minute": 42}
